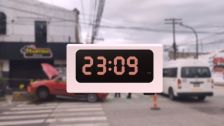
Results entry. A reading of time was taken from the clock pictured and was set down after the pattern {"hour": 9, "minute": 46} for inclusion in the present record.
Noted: {"hour": 23, "minute": 9}
